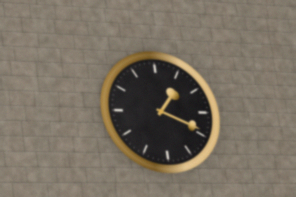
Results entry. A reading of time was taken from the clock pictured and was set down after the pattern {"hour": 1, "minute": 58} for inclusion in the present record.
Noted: {"hour": 1, "minute": 19}
